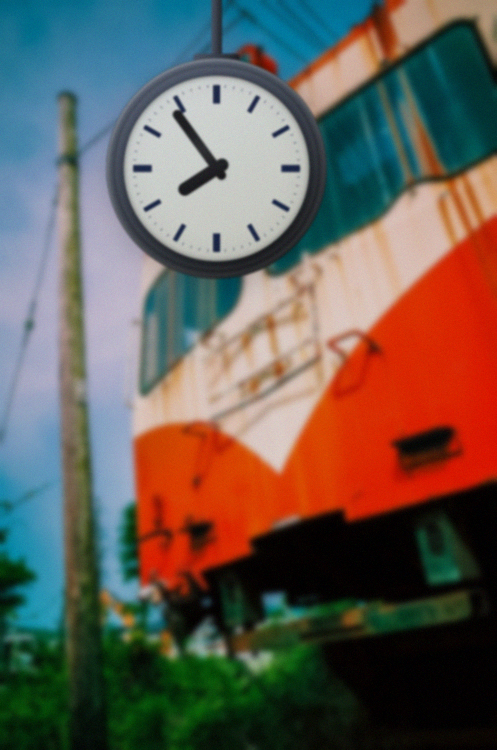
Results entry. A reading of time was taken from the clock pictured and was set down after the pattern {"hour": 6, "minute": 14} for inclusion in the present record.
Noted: {"hour": 7, "minute": 54}
